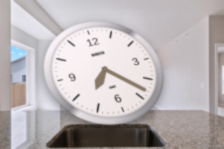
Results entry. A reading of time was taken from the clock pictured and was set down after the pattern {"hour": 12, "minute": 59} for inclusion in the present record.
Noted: {"hour": 7, "minute": 23}
